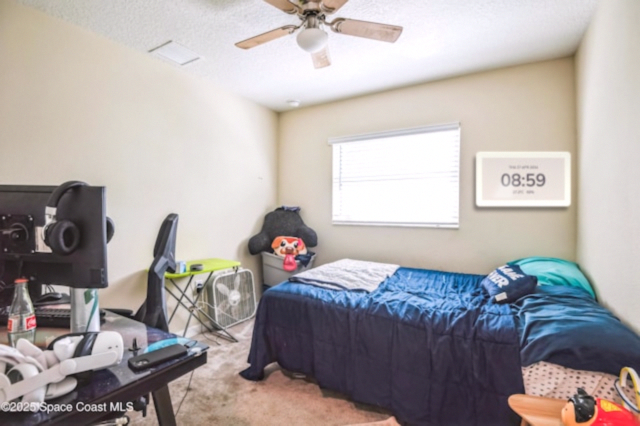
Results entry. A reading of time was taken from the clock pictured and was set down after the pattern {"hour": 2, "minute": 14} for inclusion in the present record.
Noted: {"hour": 8, "minute": 59}
